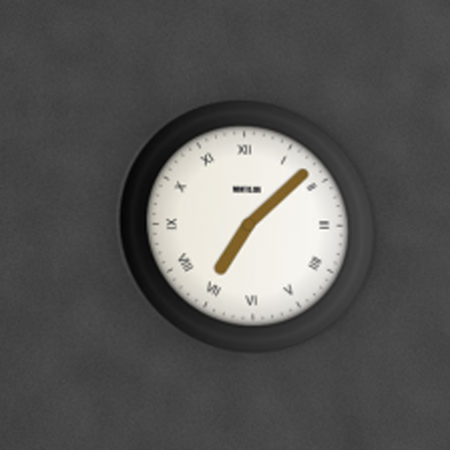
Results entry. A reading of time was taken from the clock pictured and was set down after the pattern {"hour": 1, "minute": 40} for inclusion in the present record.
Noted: {"hour": 7, "minute": 8}
